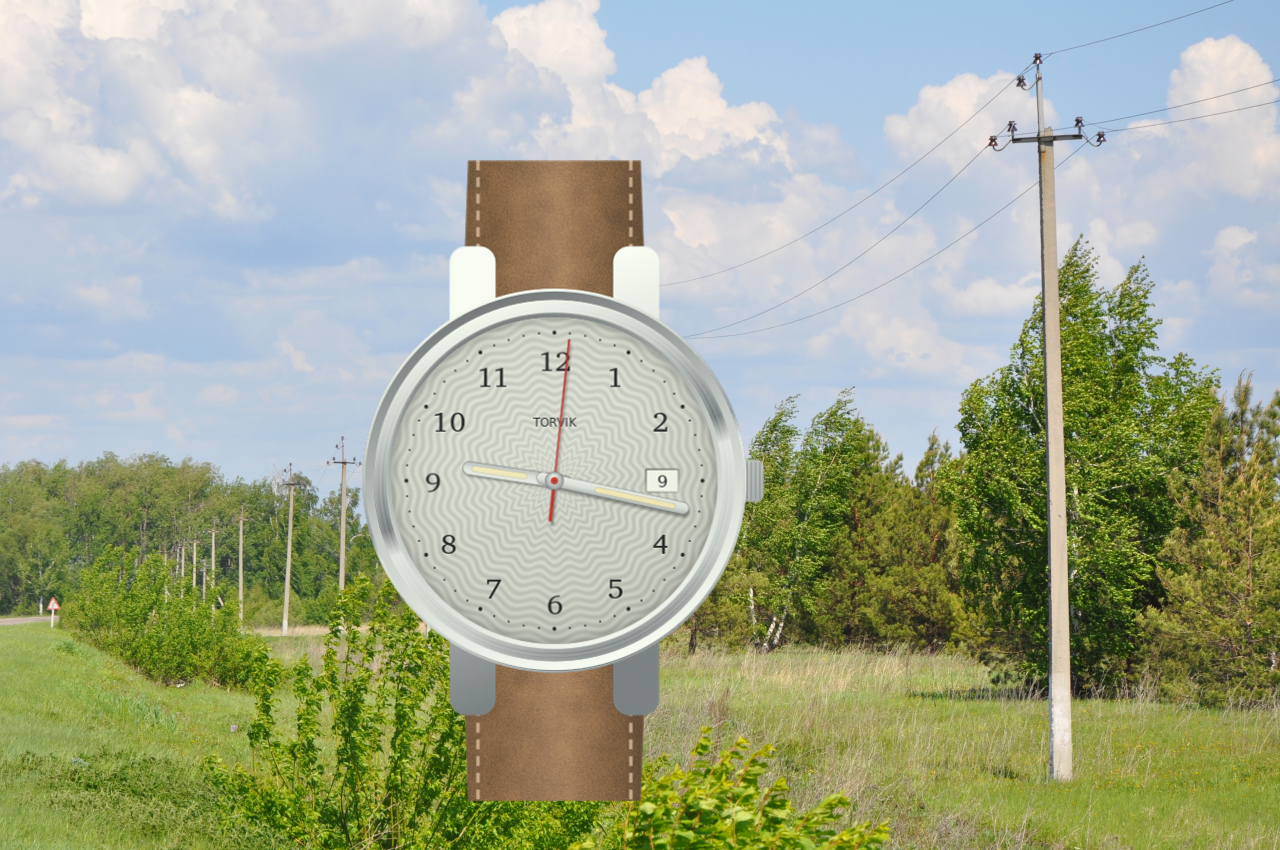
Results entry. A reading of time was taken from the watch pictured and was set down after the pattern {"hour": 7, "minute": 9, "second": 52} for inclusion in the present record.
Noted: {"hour": 9, "minute": 17, "second": 1}
